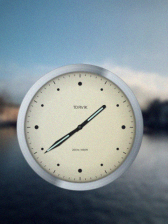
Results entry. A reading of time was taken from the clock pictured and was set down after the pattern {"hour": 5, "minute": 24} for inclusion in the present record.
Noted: {"hour": 1, "minute": 39}
